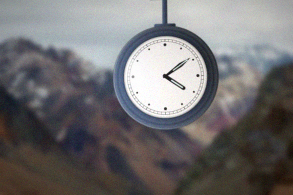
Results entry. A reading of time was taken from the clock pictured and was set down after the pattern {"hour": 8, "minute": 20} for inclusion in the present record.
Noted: {"hour": 4, "minute": 9}
